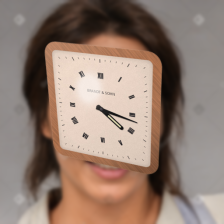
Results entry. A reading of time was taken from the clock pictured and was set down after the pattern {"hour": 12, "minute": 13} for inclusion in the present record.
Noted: {"hour": 4, "minute": 17}
